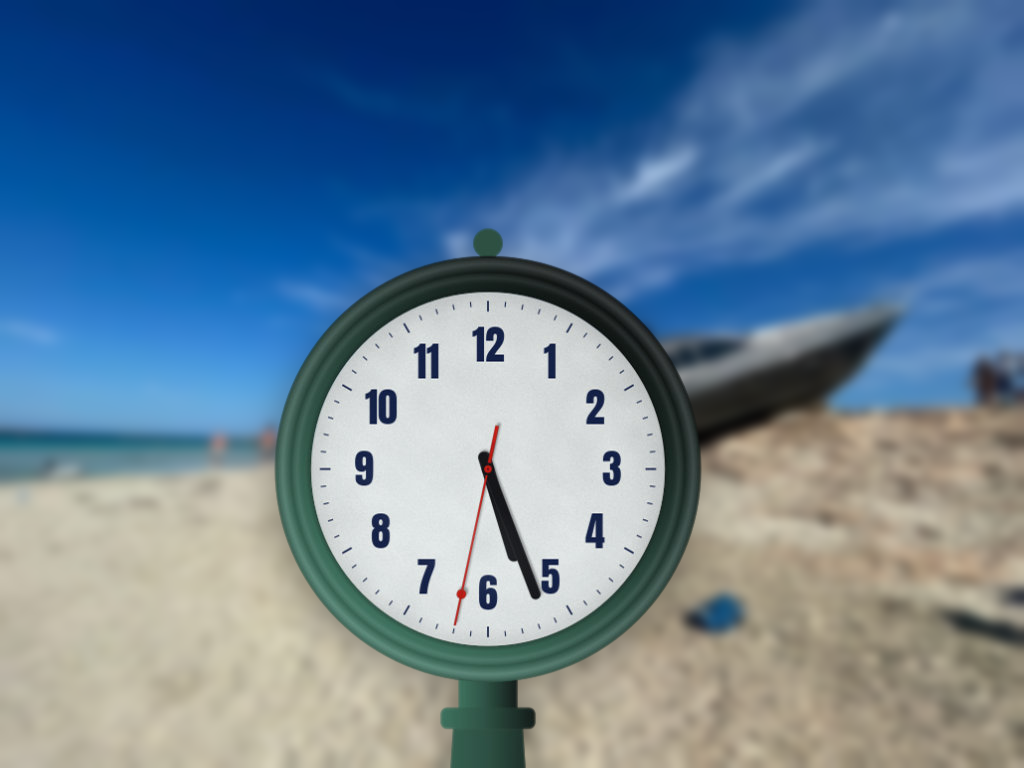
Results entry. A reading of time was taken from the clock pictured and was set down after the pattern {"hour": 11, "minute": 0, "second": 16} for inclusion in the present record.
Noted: {"hour": 5, "minute": 26, "second": 32}
